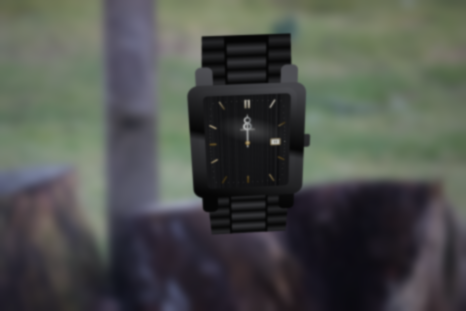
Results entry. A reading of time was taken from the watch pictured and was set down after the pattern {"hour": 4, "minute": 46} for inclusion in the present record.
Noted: {"hour": 12, "minute": 0}
